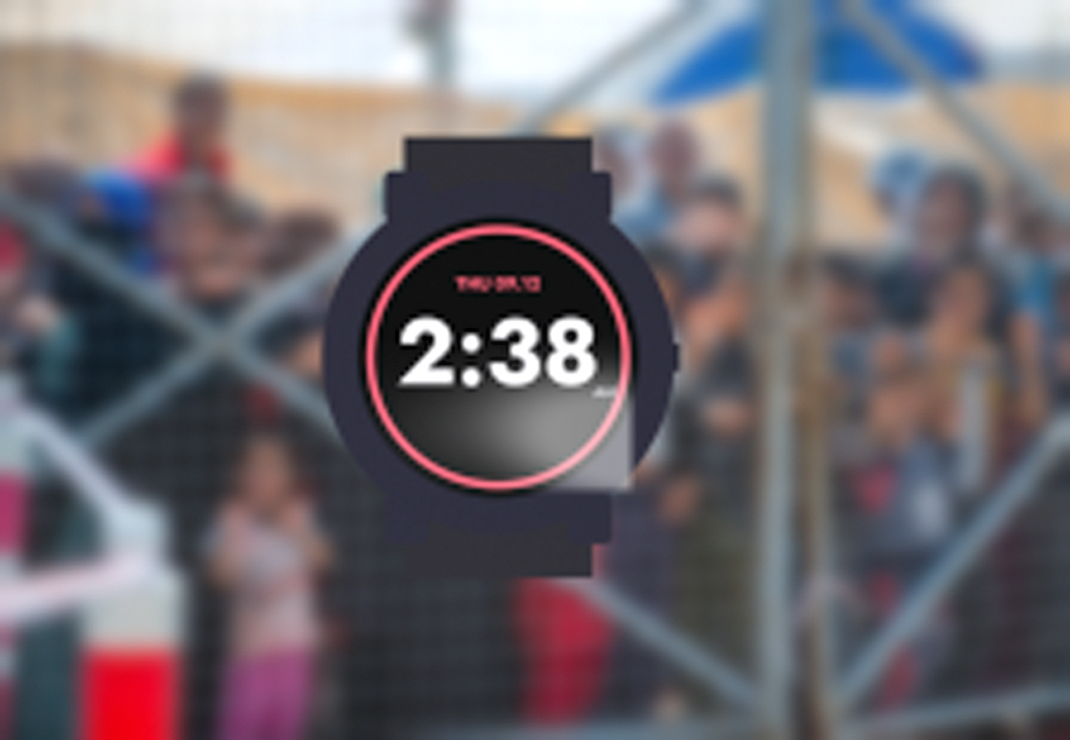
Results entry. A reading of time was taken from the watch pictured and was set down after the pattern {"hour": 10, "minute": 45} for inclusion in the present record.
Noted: {"hour": 2, "minute": 38}
